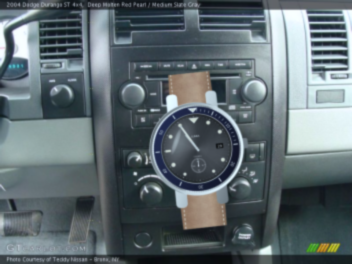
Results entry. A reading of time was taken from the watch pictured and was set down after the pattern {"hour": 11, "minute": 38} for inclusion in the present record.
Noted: {"hour": 10, "minute": 55}
